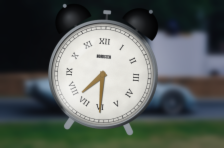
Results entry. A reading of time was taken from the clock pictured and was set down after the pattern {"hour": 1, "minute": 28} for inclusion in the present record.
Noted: {"hour": 7, "minute": 30}
